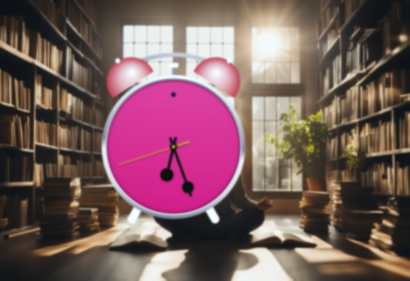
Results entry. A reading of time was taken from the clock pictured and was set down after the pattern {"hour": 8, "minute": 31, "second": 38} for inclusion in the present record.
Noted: {"hour": 6, "minute": 26, "second": 42}
